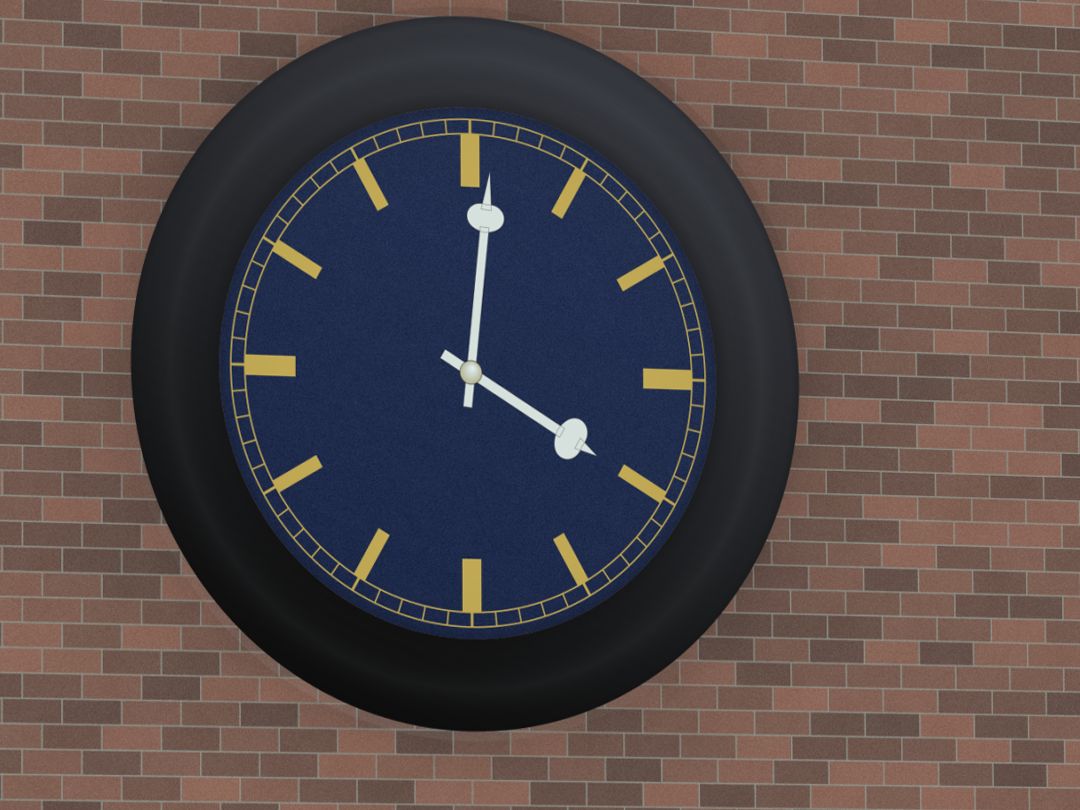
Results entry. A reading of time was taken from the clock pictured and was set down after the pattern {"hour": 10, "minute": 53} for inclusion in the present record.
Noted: {"hour": 4, "minute": 1}
